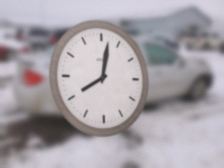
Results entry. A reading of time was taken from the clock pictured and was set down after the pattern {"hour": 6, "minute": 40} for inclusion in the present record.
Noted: {"hour": 8, "minute": 2}
